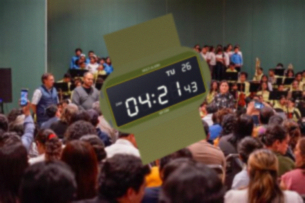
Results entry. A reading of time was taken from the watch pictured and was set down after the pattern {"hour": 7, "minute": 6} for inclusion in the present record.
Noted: {"hour": 4, "minute": 21}
